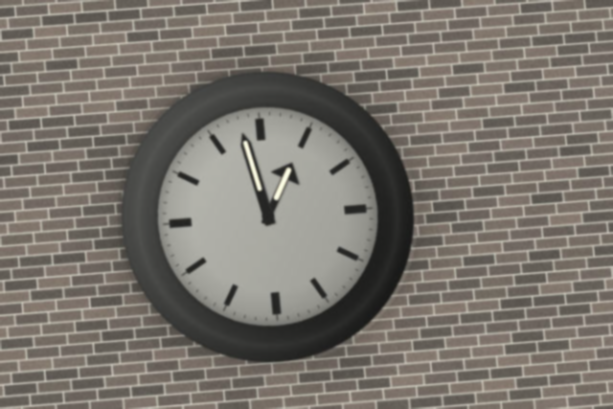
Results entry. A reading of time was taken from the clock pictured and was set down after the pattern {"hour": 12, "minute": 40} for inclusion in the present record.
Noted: {"hour": 12, "minute": 58}
